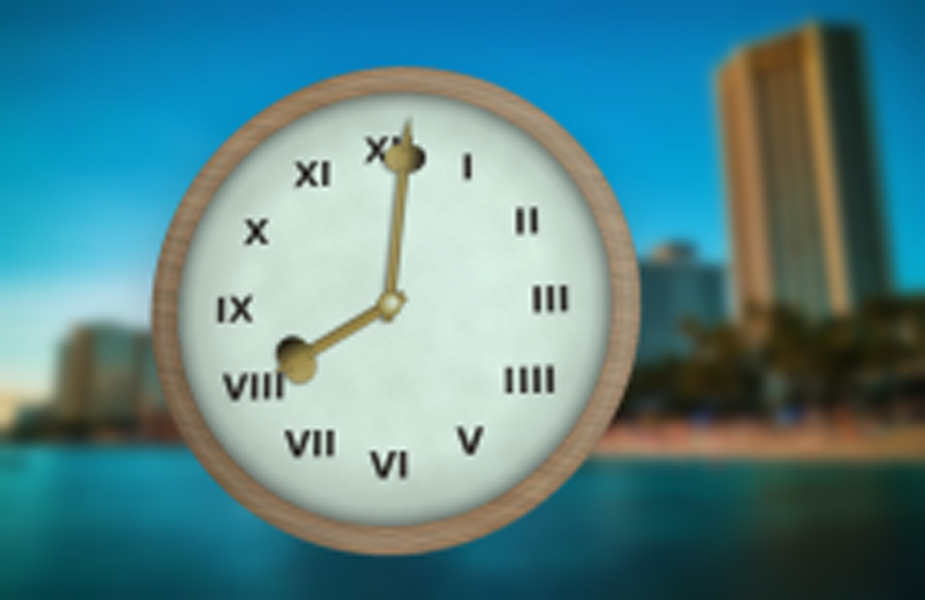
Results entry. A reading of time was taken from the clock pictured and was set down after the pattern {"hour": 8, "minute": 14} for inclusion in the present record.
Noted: {"hour": 8, "minute": 1}
